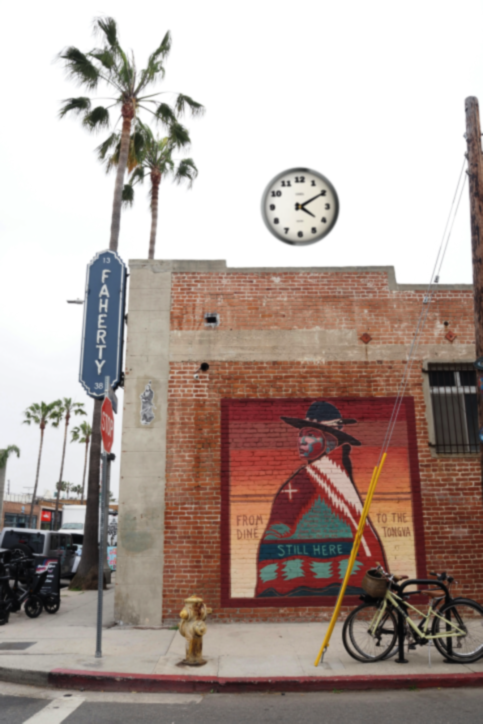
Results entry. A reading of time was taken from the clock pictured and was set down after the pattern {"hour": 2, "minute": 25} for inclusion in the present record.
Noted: {"hour": 4, "minute": 10}
